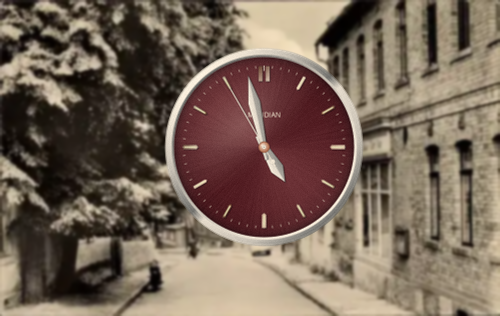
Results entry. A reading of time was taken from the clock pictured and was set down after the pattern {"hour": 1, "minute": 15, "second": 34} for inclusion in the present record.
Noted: {"hour": 4, "minute": 57, "second": 55}
